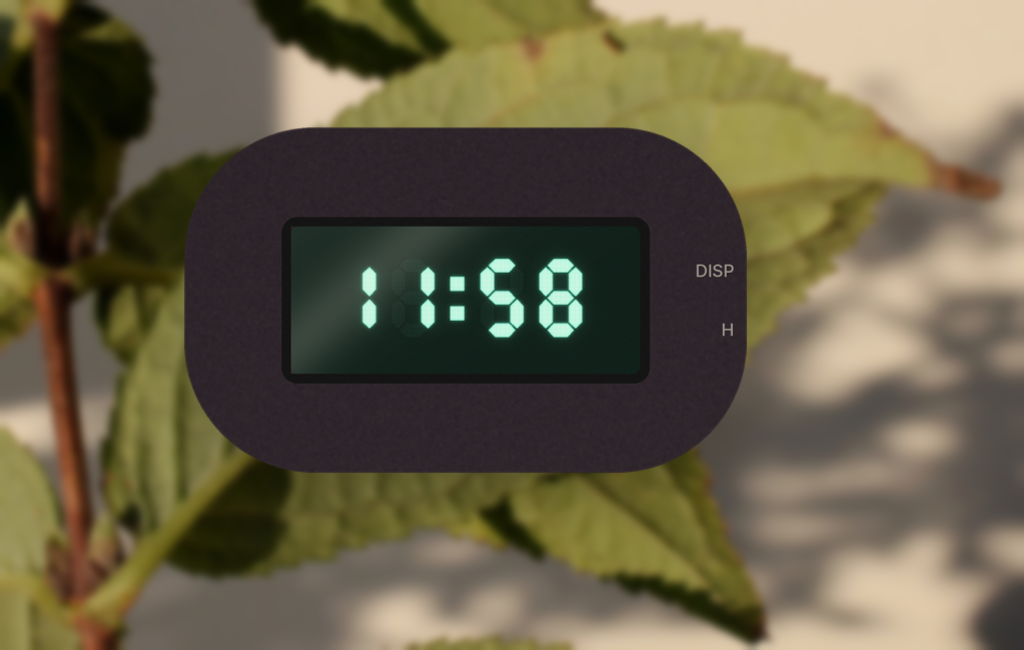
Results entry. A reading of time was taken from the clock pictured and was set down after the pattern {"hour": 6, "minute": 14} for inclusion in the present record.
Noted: {"hour": 11, "minute": 58}
